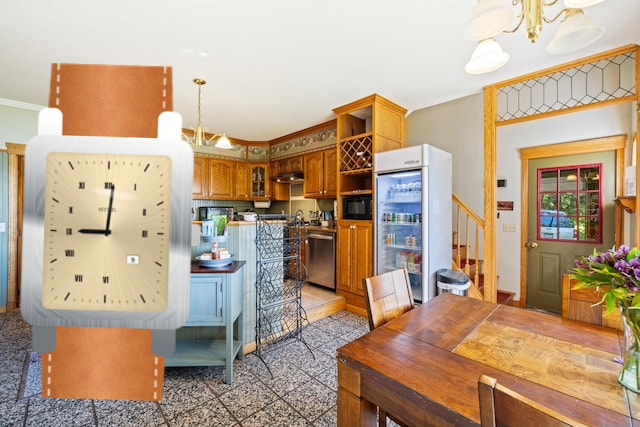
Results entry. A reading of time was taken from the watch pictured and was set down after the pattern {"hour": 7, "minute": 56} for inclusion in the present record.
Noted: {"hour": 9, "minute": 1}
